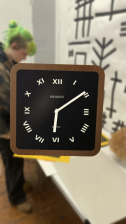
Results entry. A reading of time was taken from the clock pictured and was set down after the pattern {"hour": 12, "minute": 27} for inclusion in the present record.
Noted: {"hour": 6, "minute": 9}
